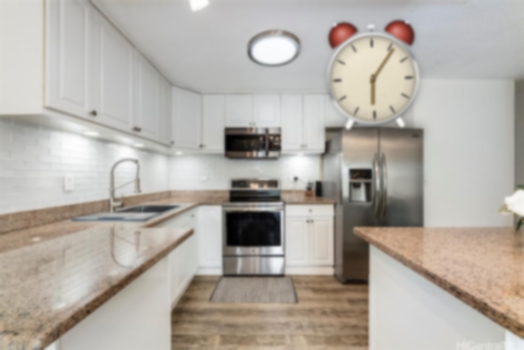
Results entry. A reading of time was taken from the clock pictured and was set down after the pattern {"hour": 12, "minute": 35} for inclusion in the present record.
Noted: {"hour": 6, "minute": 6}
